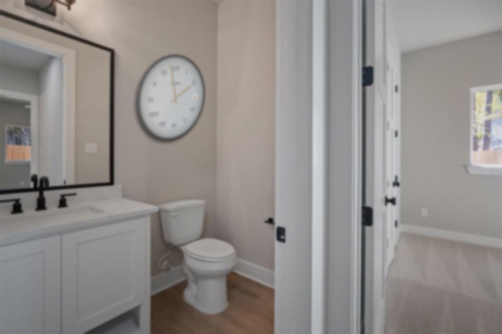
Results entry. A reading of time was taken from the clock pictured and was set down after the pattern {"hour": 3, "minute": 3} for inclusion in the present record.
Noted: {"hour": 1, "minute": 58}
